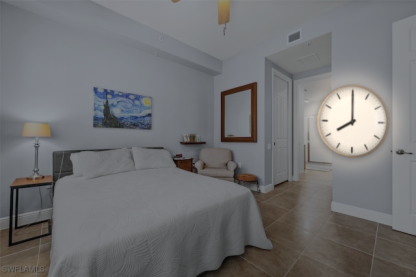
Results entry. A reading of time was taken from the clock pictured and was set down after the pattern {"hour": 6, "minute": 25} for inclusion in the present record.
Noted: {"hour": 8, "minute": 0}
